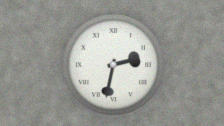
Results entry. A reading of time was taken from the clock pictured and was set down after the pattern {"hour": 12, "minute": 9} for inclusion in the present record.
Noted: {"hour": 2, "minute": 32}
